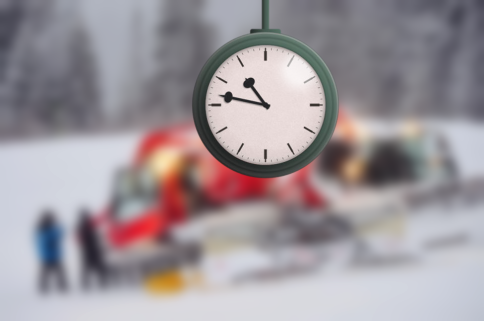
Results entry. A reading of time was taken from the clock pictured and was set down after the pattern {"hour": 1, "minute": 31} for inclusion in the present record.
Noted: {"hour": 10, "minute": 47}
